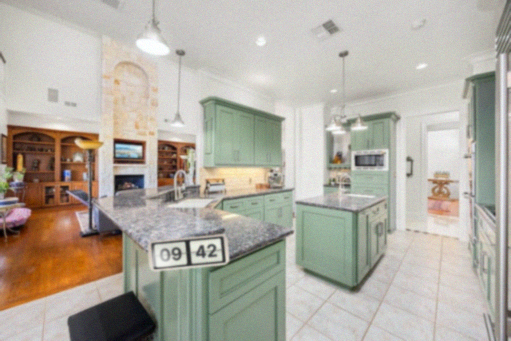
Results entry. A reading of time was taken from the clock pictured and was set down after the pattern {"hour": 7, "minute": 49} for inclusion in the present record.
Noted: {"hour": 9, "minute": 42}
